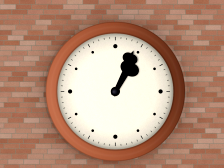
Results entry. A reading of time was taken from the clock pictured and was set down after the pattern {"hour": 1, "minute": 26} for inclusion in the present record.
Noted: {"hour": 1, "minute": 4}
